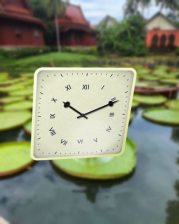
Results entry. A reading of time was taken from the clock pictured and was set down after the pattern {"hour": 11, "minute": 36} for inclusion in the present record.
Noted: {"hour": 10, "minute": 11}
